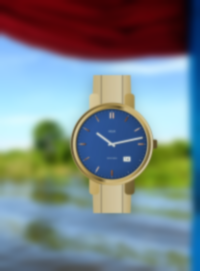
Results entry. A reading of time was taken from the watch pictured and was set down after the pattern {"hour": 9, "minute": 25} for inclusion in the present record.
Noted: {"hour": 10, "minute": 13}
